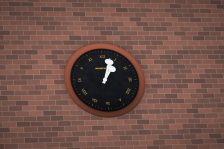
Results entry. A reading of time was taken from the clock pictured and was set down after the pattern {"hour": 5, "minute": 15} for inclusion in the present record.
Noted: {"hour": 1, "minute": 3}
